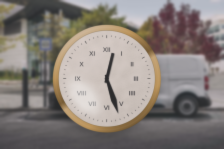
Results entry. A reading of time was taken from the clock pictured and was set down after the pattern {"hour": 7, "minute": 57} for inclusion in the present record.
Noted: {"hour": 12, "minute": 27}
